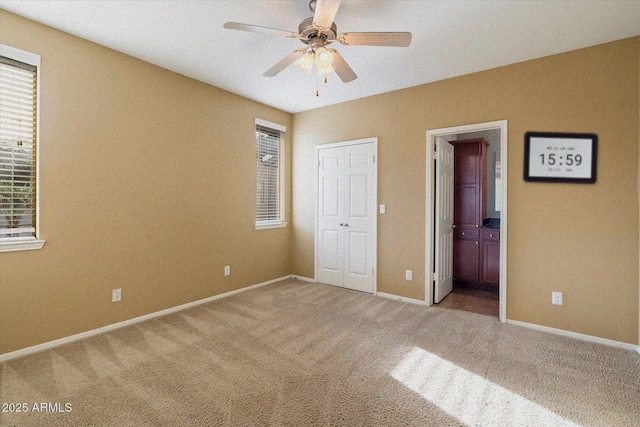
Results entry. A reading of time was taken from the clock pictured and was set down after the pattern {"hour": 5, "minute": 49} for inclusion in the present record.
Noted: {"hour": 15, "minute": 59}
